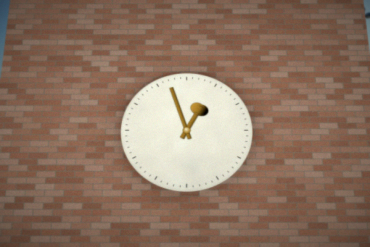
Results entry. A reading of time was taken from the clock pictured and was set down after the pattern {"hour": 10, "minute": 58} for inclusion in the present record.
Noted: {"hour": 12, "minute": 57}
